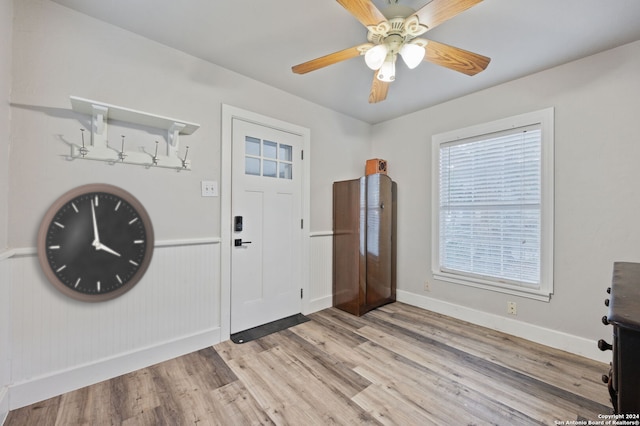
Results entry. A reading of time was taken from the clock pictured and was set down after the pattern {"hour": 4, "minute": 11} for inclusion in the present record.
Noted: {"hour": 3, "minute": 59}
